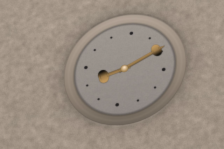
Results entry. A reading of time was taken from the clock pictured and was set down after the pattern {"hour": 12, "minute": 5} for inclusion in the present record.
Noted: {"hour": 8, "minute": 9}
